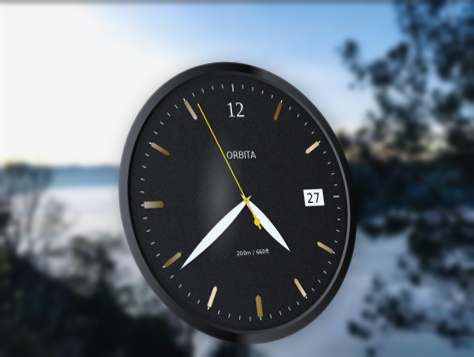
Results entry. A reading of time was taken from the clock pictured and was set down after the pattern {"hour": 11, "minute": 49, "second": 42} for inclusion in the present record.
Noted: {"hour": 4, "minute": 38, "second": 56}
